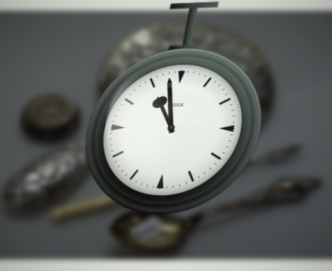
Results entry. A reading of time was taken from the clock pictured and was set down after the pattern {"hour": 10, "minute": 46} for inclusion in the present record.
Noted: {"hour": 10, "minute": 58}
